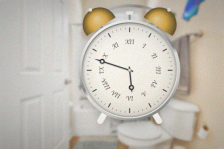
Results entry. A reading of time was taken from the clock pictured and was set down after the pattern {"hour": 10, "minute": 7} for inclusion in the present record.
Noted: {"hour": 5, "minute": 48}
